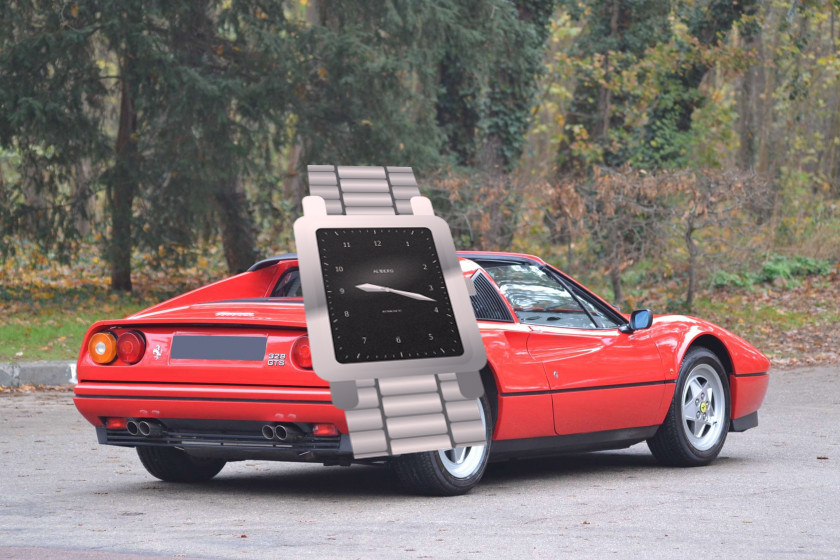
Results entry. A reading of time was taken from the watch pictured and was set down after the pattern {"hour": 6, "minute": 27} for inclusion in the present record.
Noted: {"hour": 9, "minute": 18}
